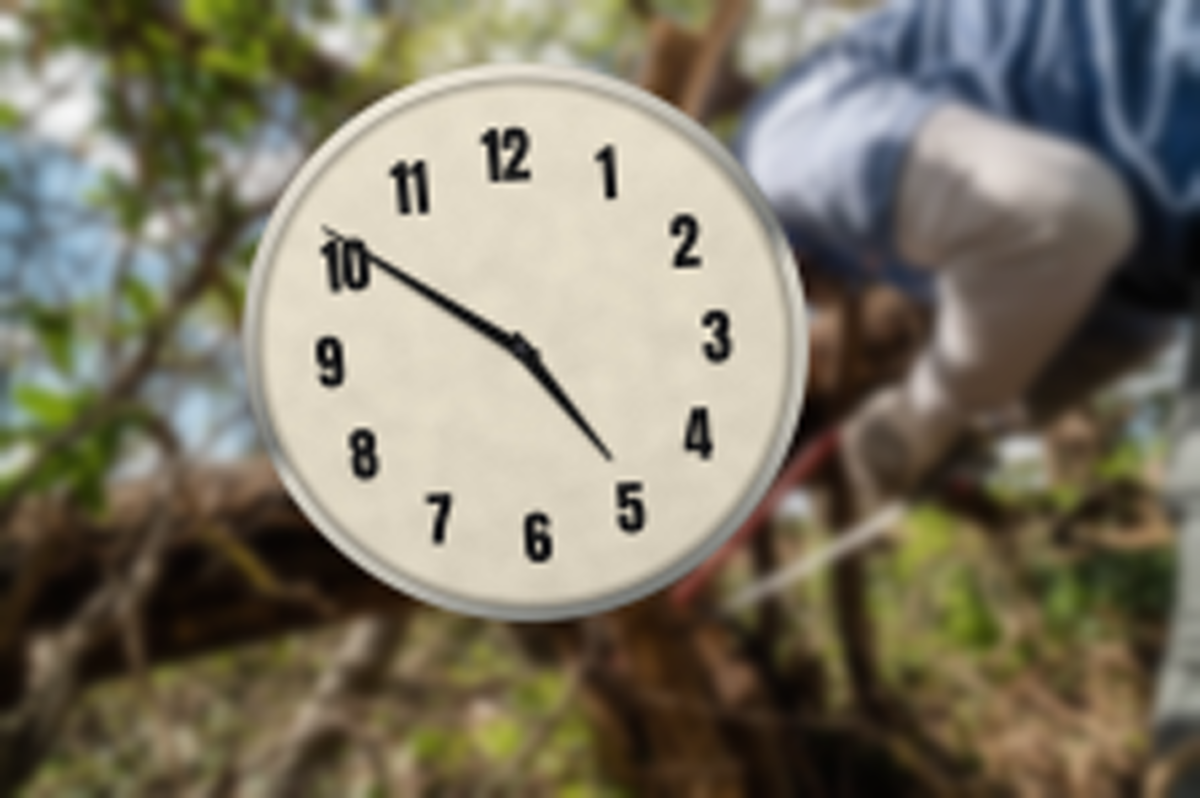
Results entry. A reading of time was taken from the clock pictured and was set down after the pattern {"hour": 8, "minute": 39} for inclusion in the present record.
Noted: {"hour": 4, "minute": 51}
